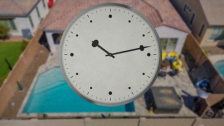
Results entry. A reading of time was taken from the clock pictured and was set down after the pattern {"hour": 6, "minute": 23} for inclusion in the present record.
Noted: {"hour": 10, "minute": 13}
